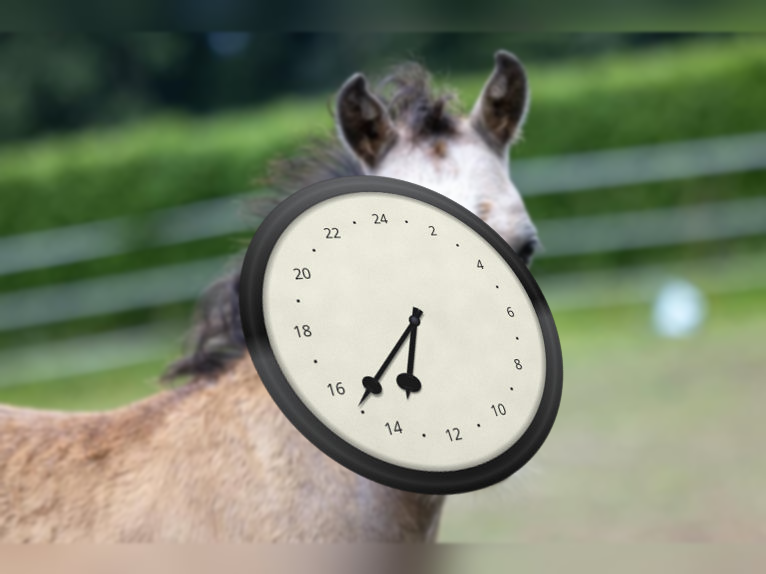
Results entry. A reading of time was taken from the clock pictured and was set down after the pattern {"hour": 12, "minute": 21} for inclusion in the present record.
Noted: {"hour": 13, "minute": 38}
